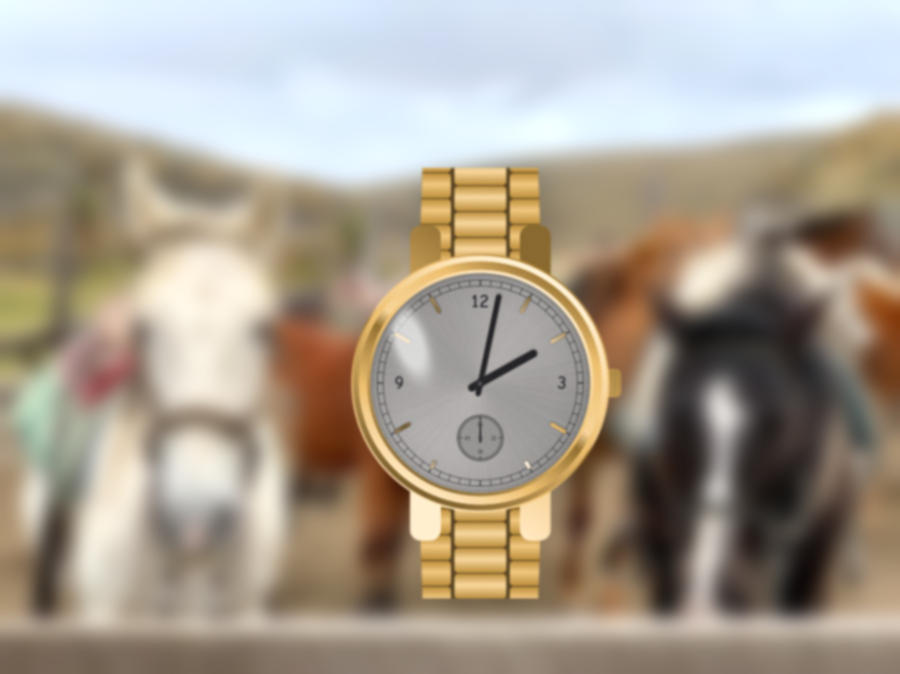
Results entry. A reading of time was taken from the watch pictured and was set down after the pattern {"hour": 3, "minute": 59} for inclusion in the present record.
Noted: {"hour": 2, "minute": 2}
